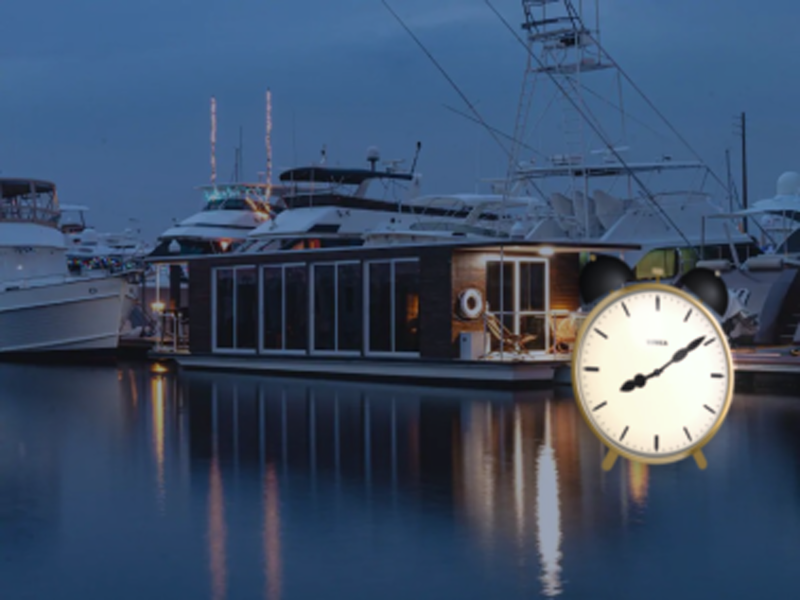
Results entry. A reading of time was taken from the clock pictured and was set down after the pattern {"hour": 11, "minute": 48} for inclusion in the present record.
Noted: {"hour": 8, "minute": 9}
